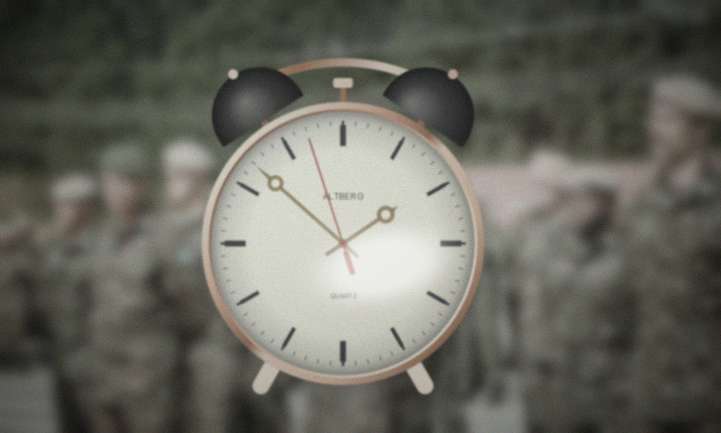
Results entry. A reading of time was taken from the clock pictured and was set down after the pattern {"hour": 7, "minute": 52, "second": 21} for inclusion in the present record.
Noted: {"hour": 1, "minute": 51, "second": 57}
